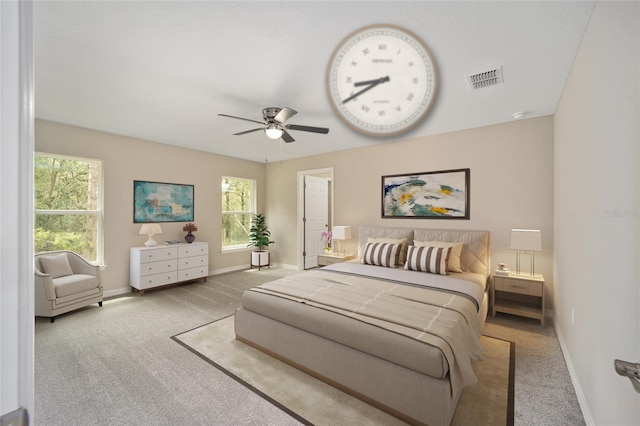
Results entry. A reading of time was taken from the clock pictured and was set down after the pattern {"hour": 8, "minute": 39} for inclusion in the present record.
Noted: {"hour": 8, "minute": 40}
